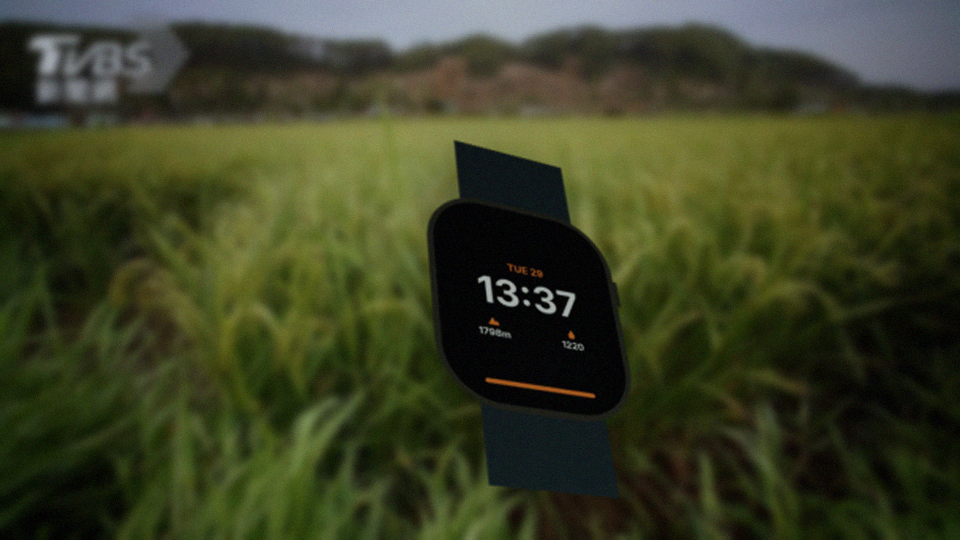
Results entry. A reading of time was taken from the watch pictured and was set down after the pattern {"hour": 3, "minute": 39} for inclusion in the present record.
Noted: {"hour": 13, "minute": 37}
